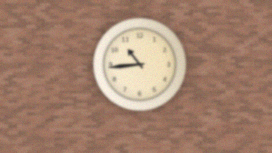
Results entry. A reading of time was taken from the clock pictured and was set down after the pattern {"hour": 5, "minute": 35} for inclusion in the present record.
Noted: {"hour": 10, "minute": 44}
